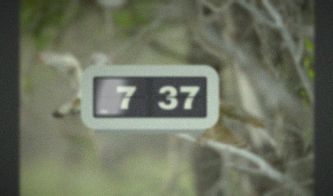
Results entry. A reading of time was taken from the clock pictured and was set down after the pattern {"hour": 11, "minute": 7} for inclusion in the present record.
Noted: {"hour": 7, "minute": 37}
